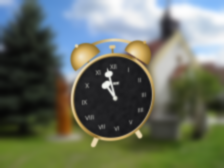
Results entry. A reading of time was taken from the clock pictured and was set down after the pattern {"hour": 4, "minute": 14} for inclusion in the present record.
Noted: {"hour": 10, "minute": 58}
